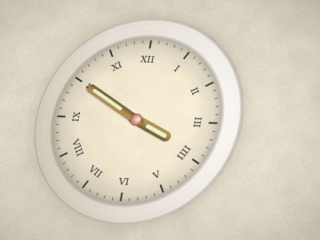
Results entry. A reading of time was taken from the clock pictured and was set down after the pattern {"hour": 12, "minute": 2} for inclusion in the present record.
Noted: {"hour": 3, "minute": 50}
